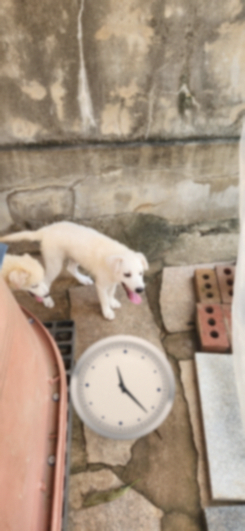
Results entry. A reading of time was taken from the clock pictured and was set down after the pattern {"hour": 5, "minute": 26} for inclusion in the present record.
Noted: {"hour": 11, "minute": 22}
